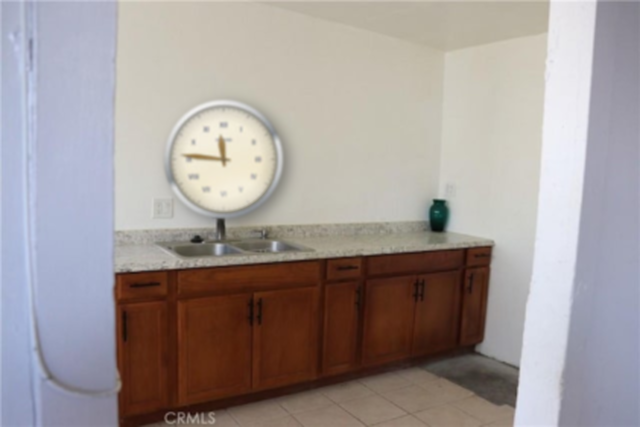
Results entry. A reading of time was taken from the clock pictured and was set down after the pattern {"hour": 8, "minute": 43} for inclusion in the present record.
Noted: {"hour": 11, "minute": 46}
